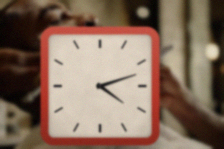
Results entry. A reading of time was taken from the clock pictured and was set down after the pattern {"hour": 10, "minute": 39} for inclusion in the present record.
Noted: {"hour": 4, "minute": 12}
